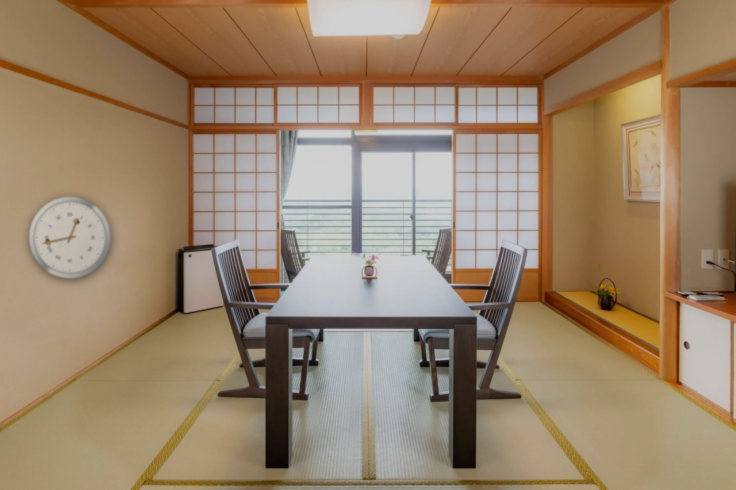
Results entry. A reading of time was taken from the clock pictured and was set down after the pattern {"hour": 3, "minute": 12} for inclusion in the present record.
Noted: {"hour": 12, "minute": 43}
